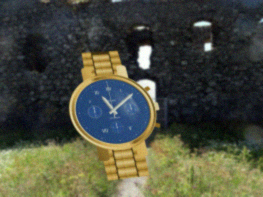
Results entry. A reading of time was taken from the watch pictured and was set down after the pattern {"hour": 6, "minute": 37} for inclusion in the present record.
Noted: {"hour": 11, "minute": 9}
